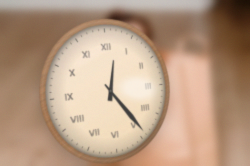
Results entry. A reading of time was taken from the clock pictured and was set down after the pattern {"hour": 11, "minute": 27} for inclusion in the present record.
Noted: {"hour": 12, "minute": 24}
